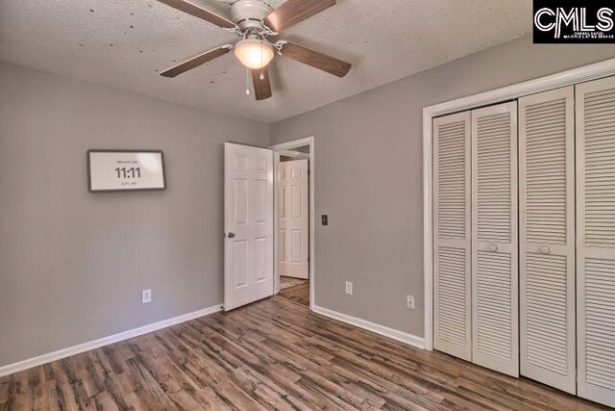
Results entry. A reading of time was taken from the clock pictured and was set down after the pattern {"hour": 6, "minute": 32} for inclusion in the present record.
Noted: {"hour": 11, "minute": 11}
